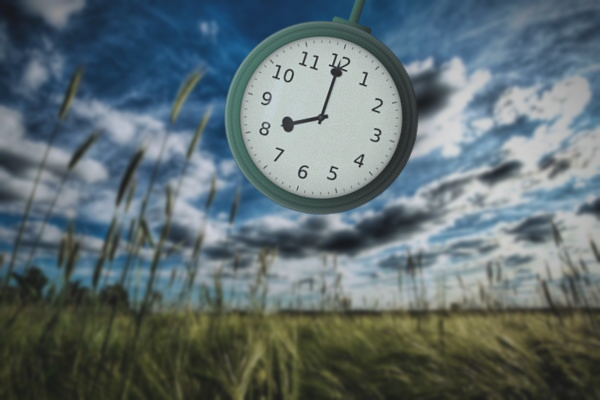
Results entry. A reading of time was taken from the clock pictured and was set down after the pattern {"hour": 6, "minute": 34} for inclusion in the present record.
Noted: {"hour": 8, "minute": 0}
